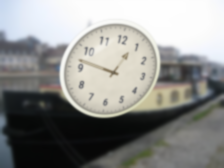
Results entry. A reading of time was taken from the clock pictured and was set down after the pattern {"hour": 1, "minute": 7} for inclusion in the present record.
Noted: {"hour": 12, "minute": 47}
